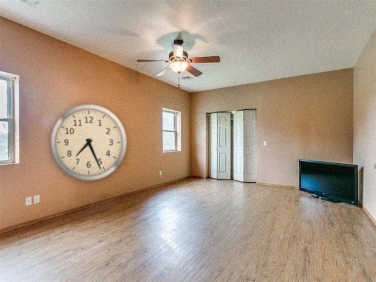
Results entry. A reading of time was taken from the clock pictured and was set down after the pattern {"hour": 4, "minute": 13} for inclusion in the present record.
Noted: {"hour": 7, "minute": 26}
